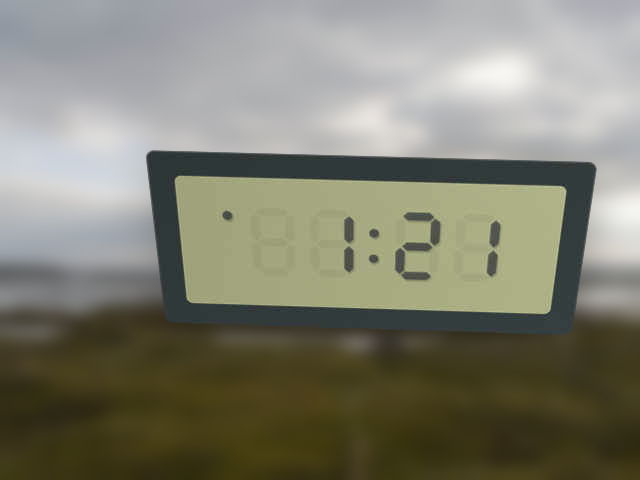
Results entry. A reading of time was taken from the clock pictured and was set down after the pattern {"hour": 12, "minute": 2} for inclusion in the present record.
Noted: {"hour": 1, "minute": 21}
